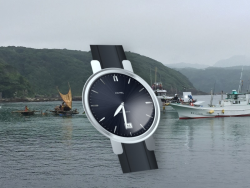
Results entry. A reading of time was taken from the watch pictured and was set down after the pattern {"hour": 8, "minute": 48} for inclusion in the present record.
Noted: {"hour": 7, "minute": 31}
